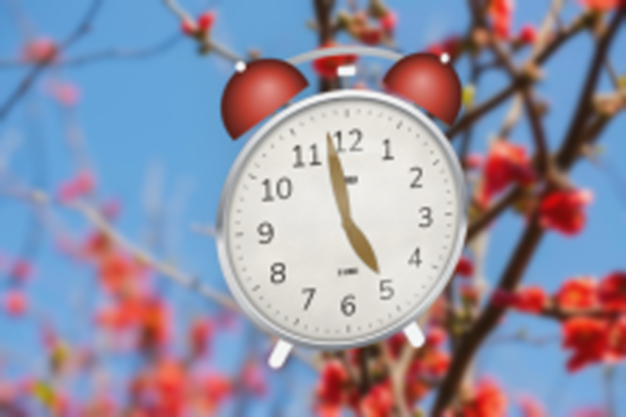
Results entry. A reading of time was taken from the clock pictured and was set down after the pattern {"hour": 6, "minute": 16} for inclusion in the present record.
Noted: {"hour": 4, "minute": 58}
